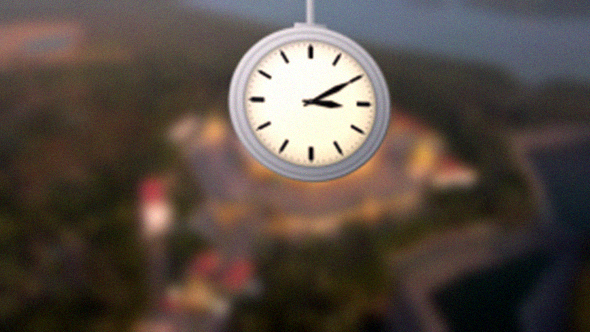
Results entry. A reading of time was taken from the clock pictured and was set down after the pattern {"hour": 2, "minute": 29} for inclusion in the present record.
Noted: {"hour": 3, "minute": 10}
